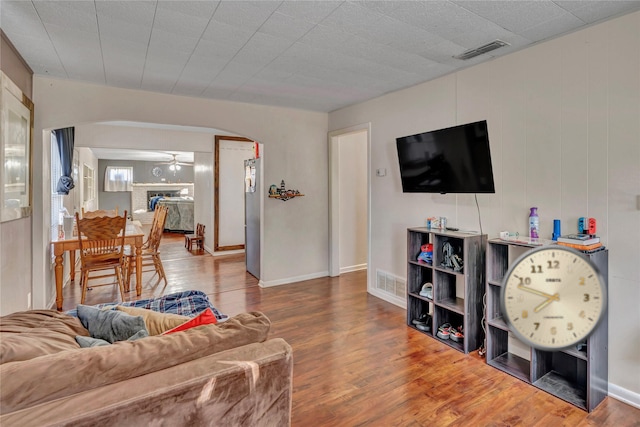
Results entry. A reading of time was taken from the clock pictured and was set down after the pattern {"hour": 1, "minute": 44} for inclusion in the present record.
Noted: {"hour": 7, "minute": 48}
